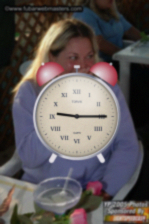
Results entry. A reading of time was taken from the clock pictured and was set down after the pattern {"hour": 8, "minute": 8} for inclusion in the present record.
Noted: {"hour": 9, "minute": 15}
